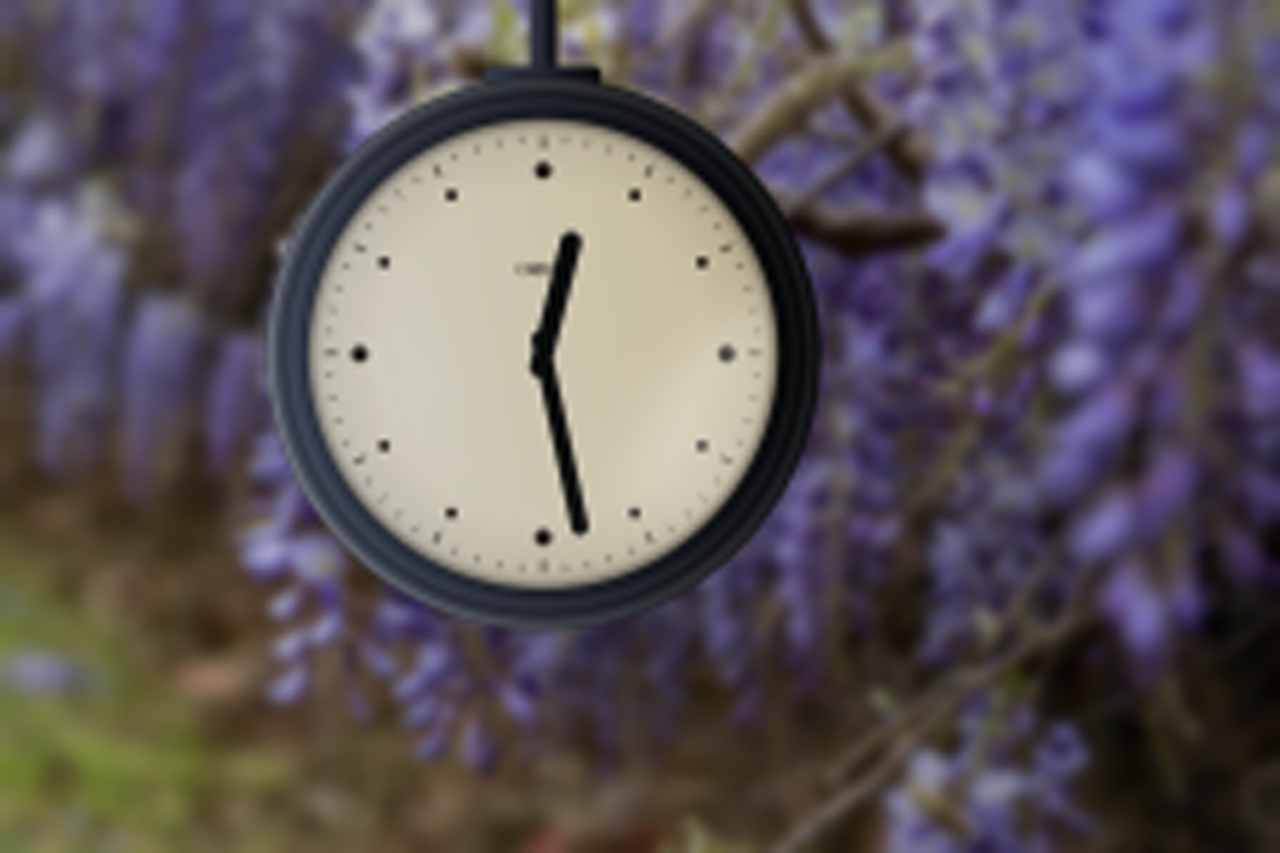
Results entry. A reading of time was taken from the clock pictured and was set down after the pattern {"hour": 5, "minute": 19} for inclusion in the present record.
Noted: {"hour": 12, "minute": 28}
